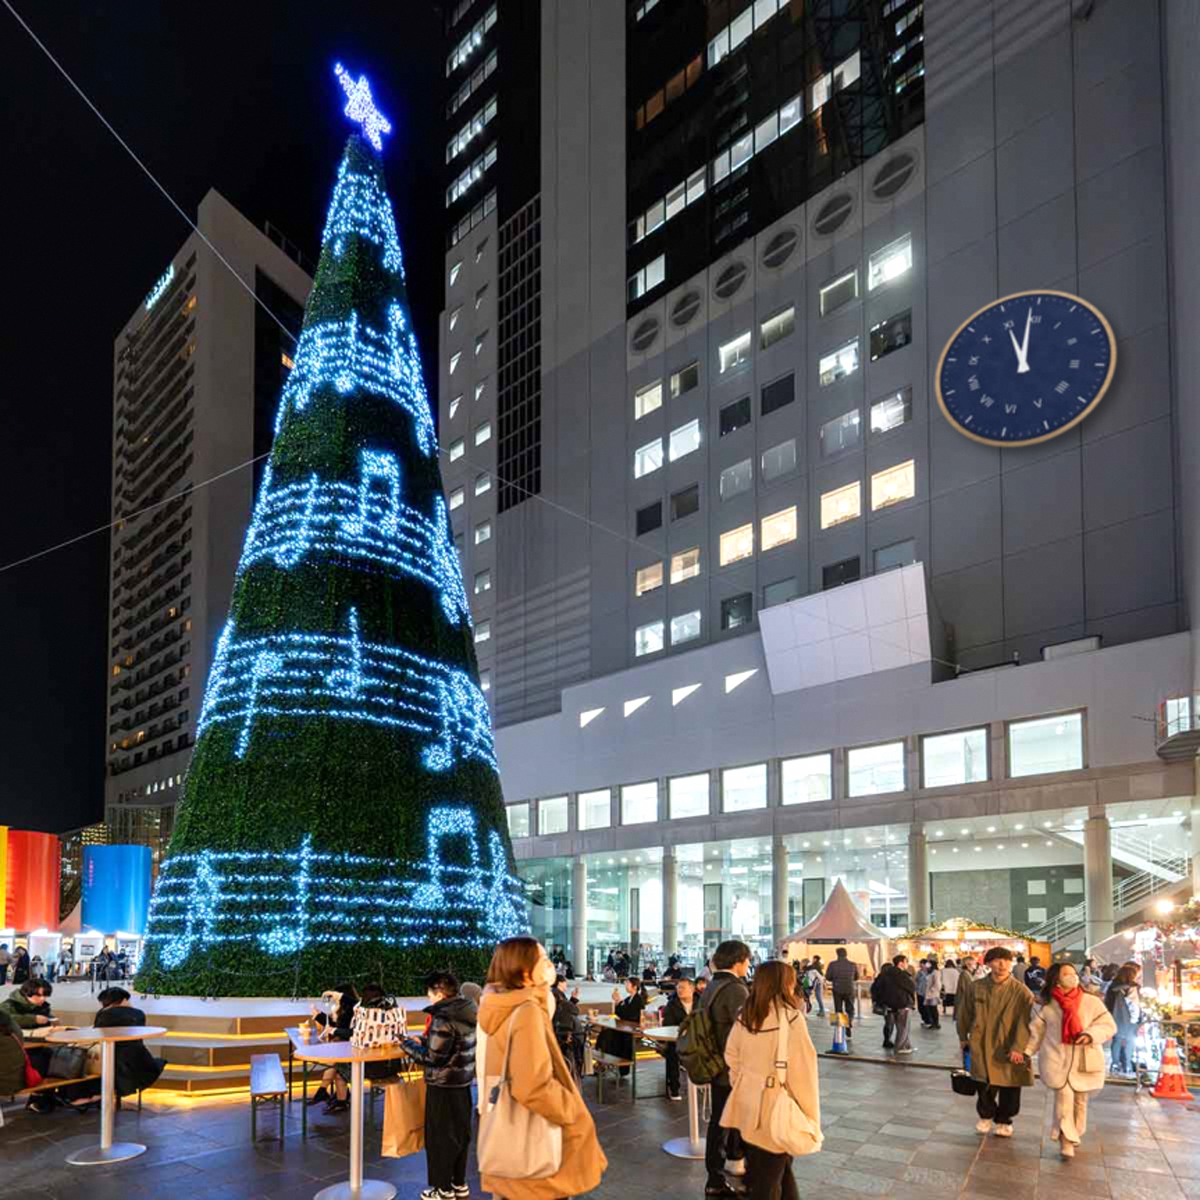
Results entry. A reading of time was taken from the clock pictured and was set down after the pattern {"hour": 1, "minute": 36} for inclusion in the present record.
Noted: {"hour": 10, "minute": 59}
